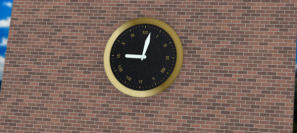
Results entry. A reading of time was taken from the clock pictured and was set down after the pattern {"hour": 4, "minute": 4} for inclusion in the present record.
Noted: {"hour": 9, "minute": 2}
